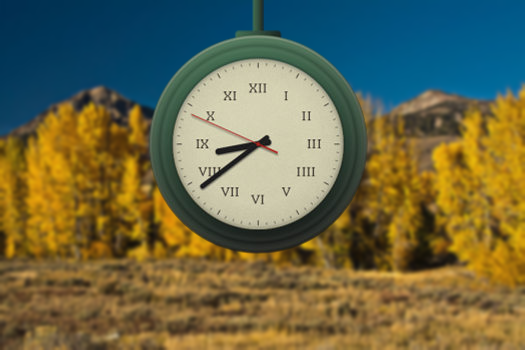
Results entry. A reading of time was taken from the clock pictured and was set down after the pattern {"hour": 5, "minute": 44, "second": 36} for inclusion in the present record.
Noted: {"hour": 8, "minute": 38, "second": 49}
